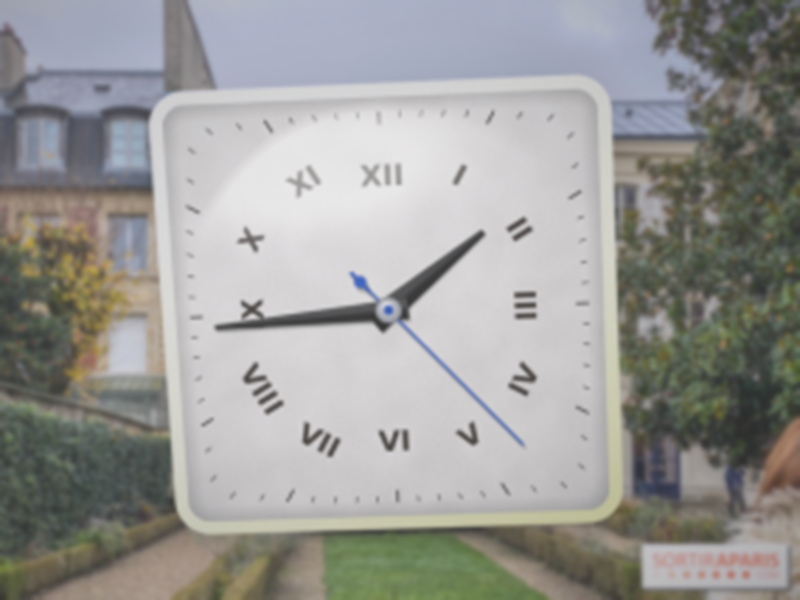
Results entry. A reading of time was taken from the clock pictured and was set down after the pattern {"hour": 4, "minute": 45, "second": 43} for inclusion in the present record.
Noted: {"hour": 1, "minute": 44, "second": 23}
